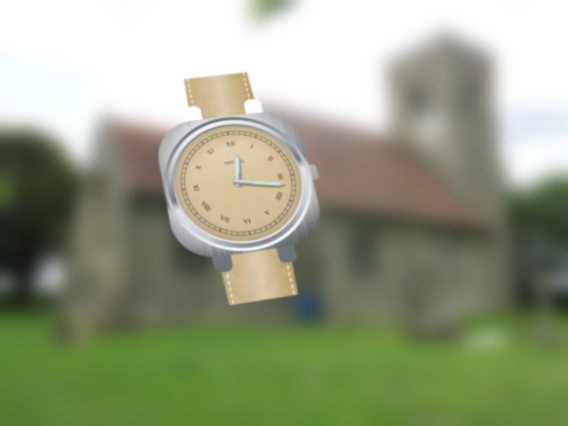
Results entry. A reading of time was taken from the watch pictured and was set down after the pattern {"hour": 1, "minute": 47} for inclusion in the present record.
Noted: {"hour": 12, "minute": 17}
